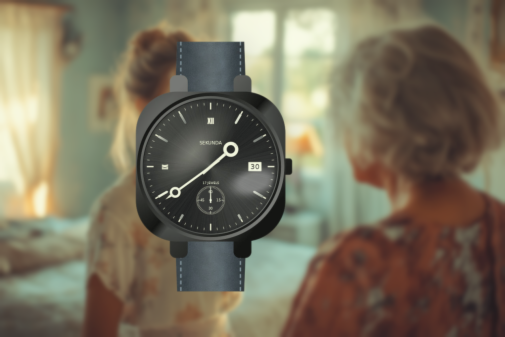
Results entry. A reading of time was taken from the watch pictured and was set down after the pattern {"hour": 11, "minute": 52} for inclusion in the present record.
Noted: {"hour": 1, "minute": 39}
